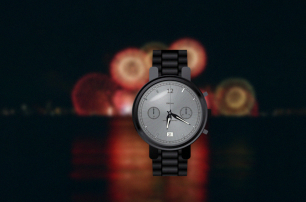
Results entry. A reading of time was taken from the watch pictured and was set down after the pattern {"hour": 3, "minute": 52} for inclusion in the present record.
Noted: {"hour": 6, "minute": 20}
